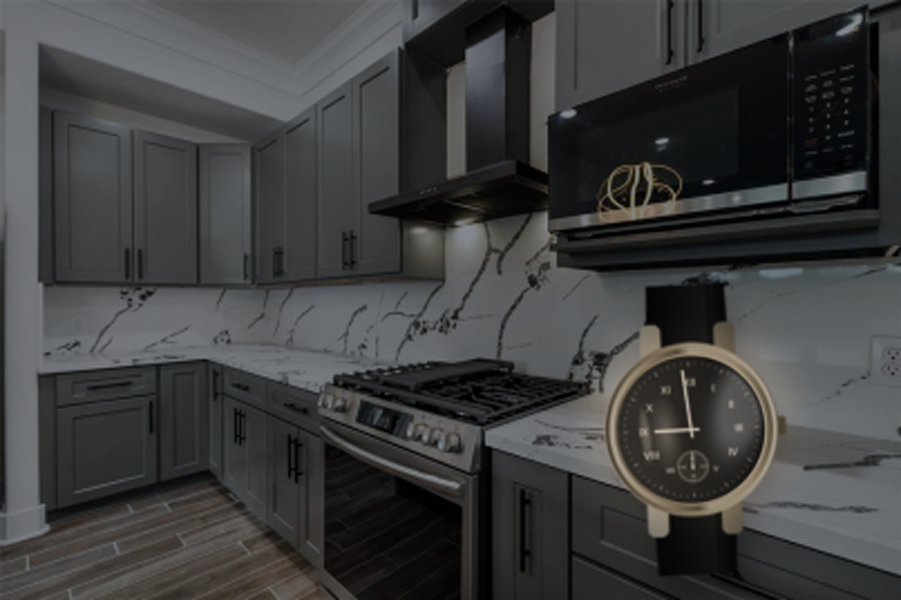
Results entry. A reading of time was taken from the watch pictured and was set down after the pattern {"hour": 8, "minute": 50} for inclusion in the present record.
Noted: {"hour": 8, "minute": 59}
